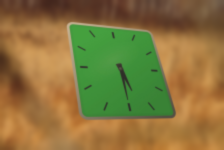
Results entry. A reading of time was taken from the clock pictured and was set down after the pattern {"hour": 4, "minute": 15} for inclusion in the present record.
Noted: {"hour": 5, "minute": 30}
